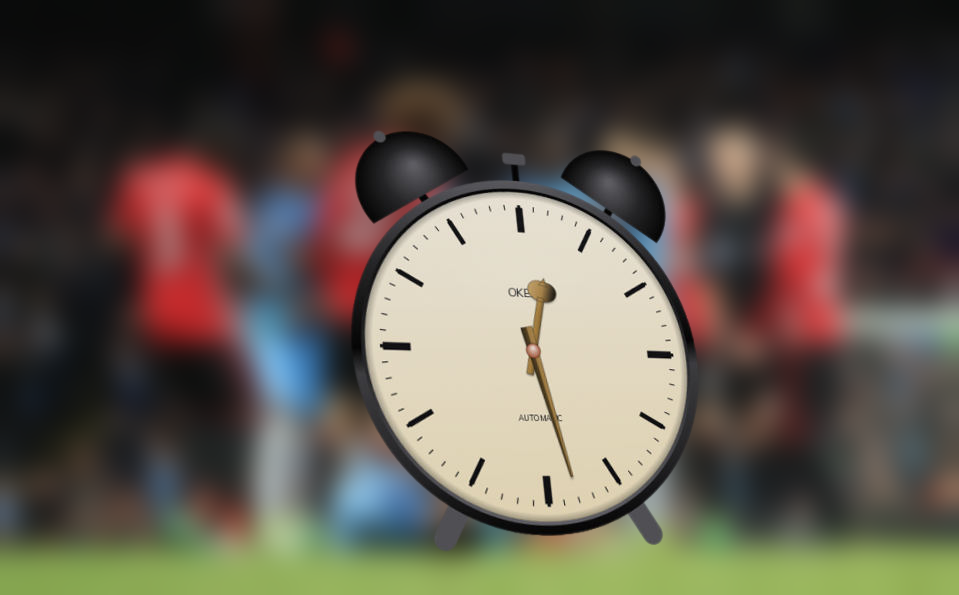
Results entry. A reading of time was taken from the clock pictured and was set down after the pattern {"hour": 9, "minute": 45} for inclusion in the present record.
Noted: {"hour": 12, "minute": 28}
